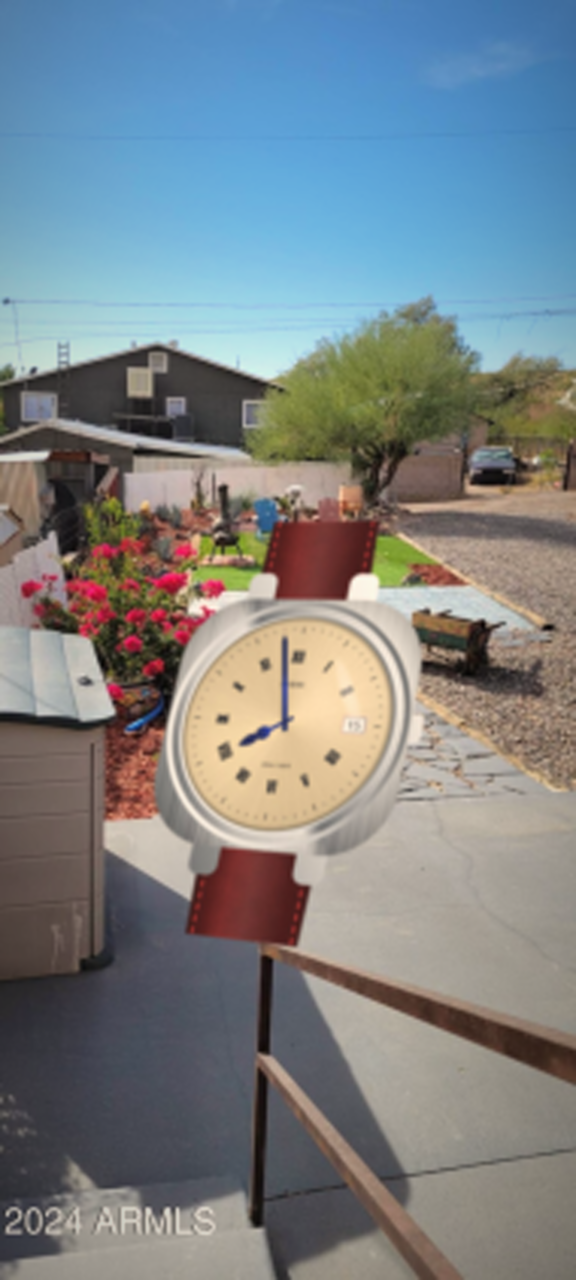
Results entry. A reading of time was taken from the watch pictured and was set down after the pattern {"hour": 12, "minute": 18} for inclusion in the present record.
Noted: {"hour": 7, "minute": 58}
